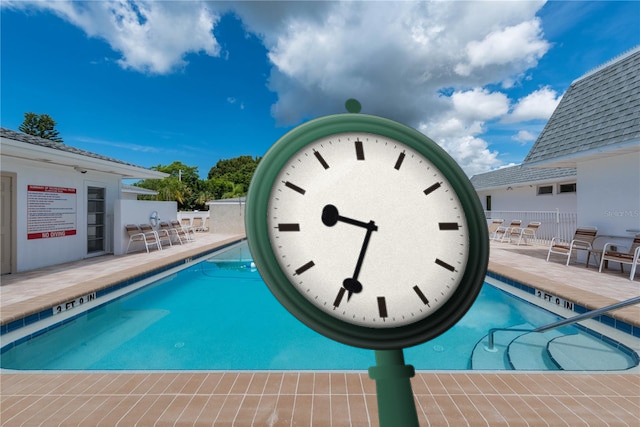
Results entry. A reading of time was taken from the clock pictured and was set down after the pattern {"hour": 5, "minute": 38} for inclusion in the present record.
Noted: {"hour": 9, "minute": 34}
